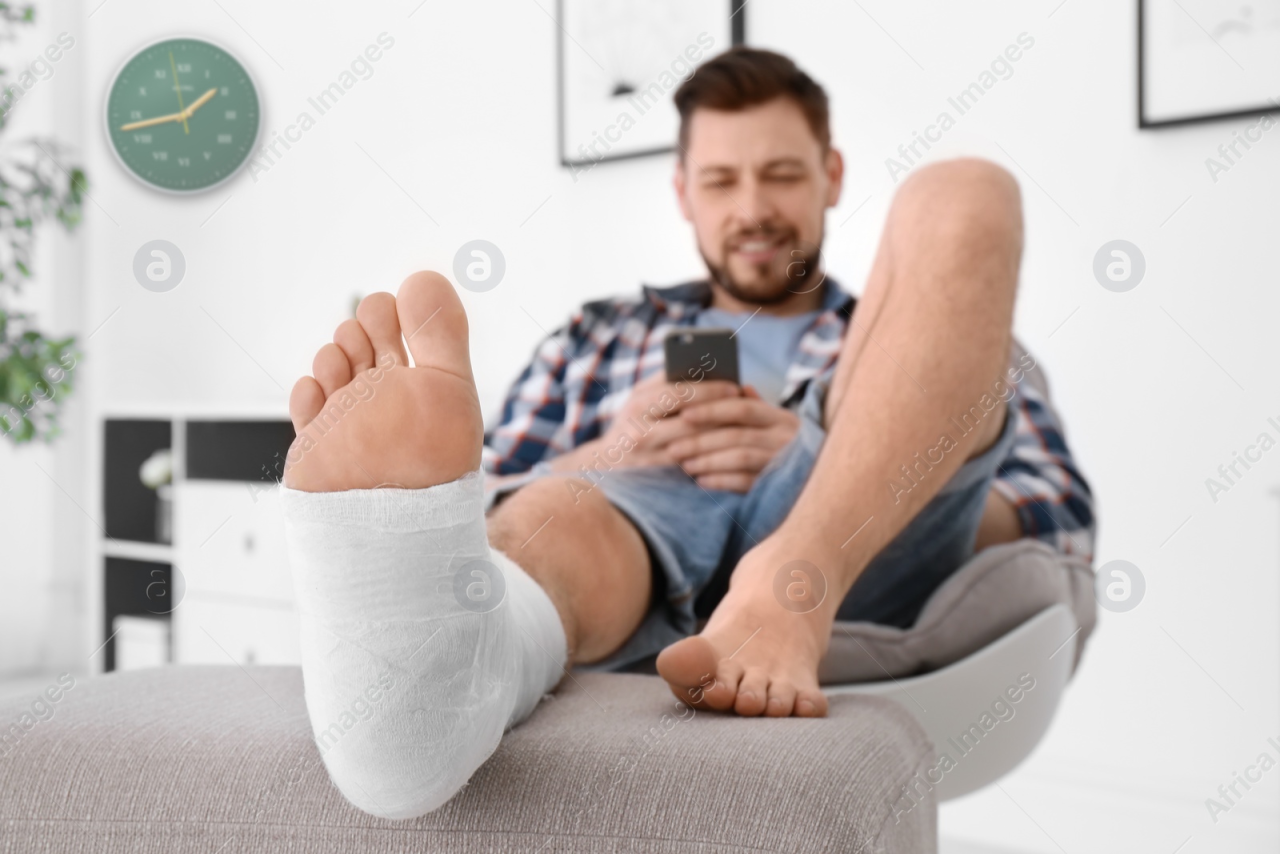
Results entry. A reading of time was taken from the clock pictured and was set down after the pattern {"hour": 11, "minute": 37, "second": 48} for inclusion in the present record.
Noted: {"hour": 1, "minute": 42, "second": 58}
